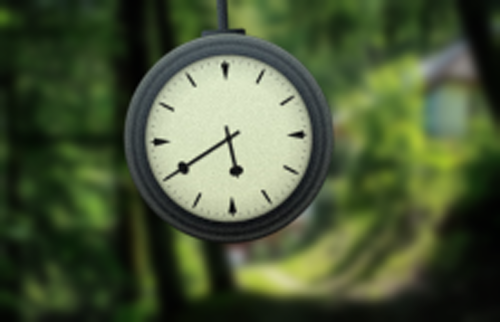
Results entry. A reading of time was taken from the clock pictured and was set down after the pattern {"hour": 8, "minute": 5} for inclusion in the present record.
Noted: {"hour": 5, "minute": 40}
